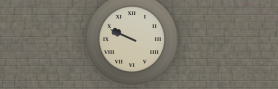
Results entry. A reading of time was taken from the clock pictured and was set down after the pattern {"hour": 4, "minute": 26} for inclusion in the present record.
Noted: {"hour": 9, "minute": 49}
